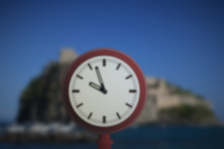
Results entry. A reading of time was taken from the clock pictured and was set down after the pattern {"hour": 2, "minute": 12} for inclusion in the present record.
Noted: {"hour": 9, "minute": 57}
